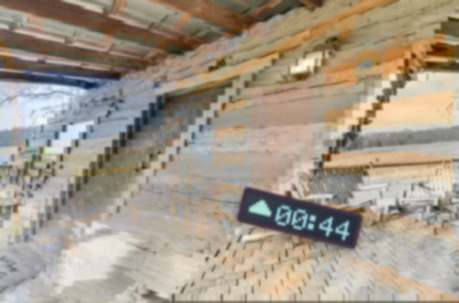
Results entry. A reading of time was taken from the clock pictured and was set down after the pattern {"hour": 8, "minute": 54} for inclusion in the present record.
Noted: {"hour": 0, "minute": 44}
